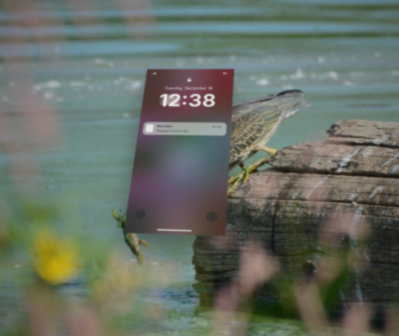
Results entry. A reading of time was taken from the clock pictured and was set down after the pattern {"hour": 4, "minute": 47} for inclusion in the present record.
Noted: {"hour": 12, "minute": 38}
